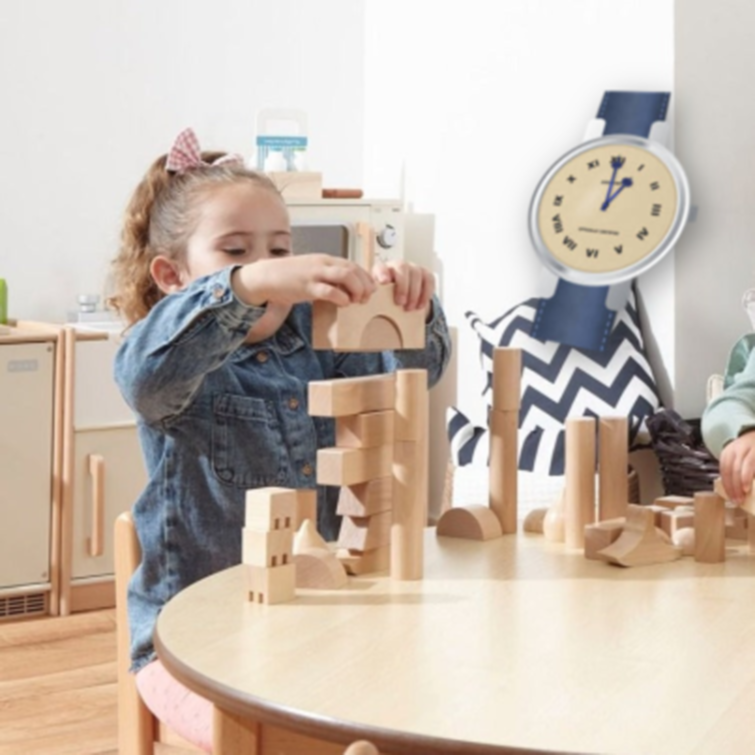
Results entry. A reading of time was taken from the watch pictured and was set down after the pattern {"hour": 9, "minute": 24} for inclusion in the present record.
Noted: {"hour": 1, "minute": 0}
